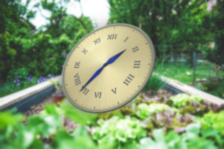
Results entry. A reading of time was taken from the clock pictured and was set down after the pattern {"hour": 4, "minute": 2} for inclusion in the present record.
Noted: {"hour": 1, "minute": 36}
